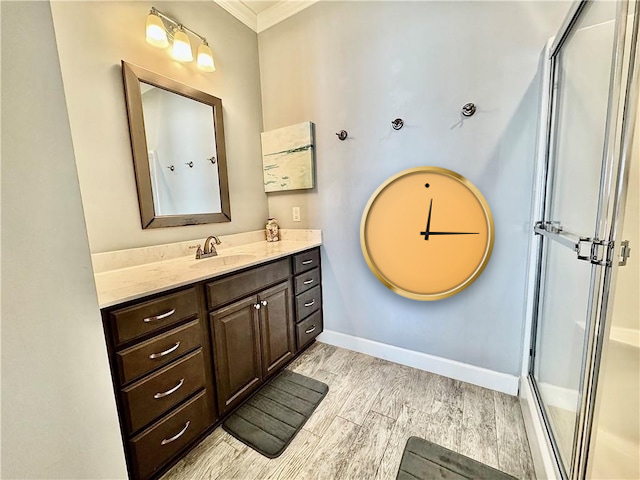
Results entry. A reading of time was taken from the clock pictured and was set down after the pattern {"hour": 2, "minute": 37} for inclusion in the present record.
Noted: {"hour": 12, "minute": 15}
